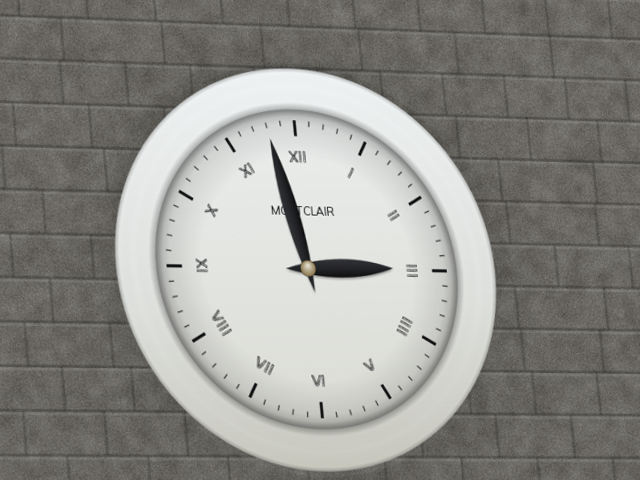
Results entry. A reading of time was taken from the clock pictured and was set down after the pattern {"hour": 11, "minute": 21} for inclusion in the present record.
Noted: {"hour": 2, "minute": 58}
